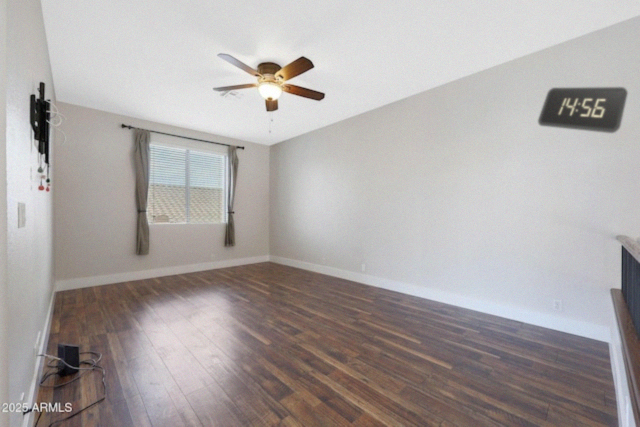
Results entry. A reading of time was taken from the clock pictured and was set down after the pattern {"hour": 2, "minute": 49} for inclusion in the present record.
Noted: {"hour": 14, "minute": 56}
